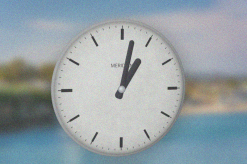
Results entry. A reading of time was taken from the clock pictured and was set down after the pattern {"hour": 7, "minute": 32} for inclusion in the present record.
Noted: {"hour": 1, "minute": 2}
